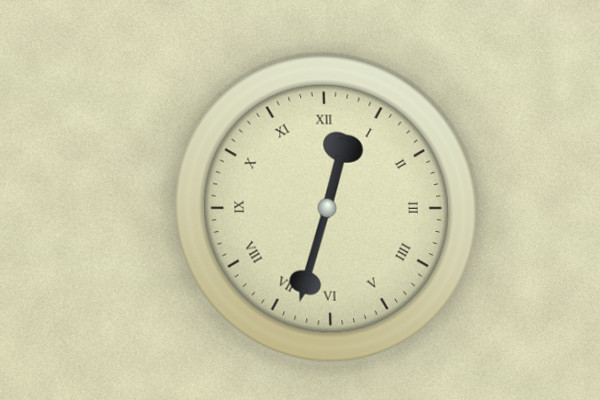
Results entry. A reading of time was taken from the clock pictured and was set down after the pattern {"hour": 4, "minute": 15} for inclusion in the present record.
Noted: {"hour": 12, "minute": 33}
